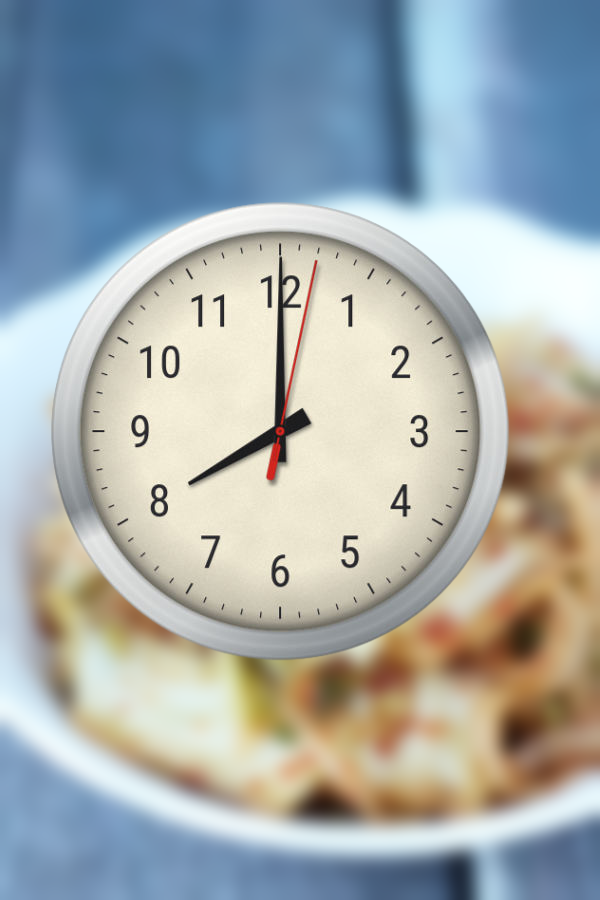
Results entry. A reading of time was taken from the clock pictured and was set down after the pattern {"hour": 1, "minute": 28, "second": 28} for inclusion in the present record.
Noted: {"hour": 8, "minute": 0, "second": 2}
